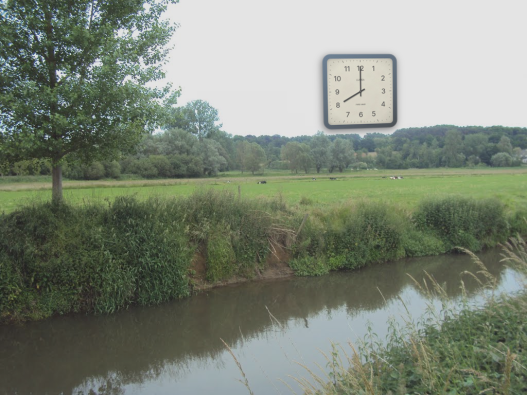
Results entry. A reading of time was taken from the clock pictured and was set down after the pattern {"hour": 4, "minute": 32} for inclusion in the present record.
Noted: {"hour": 8, "minute": 0}
